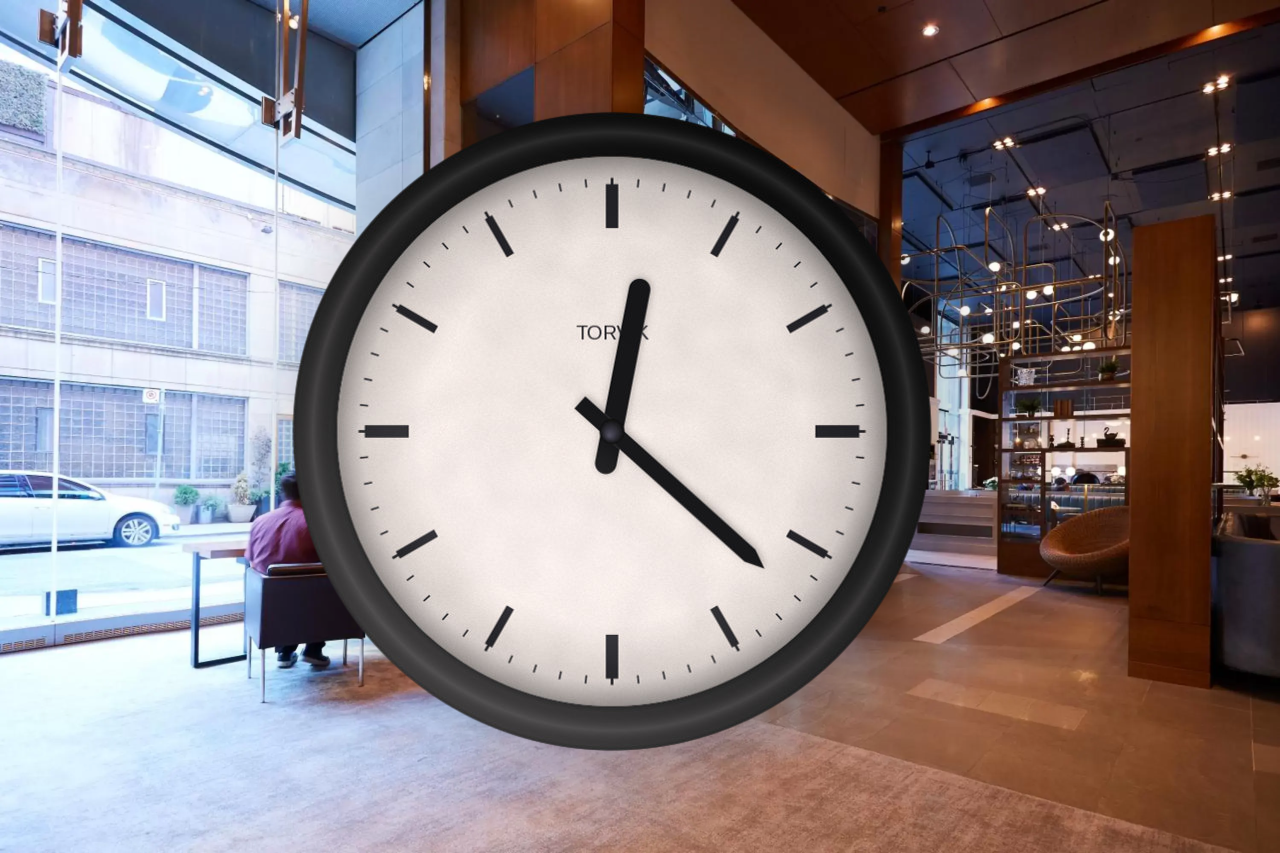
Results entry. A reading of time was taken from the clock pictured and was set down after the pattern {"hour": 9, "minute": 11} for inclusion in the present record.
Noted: {"hour": 12, "minute": 22}
